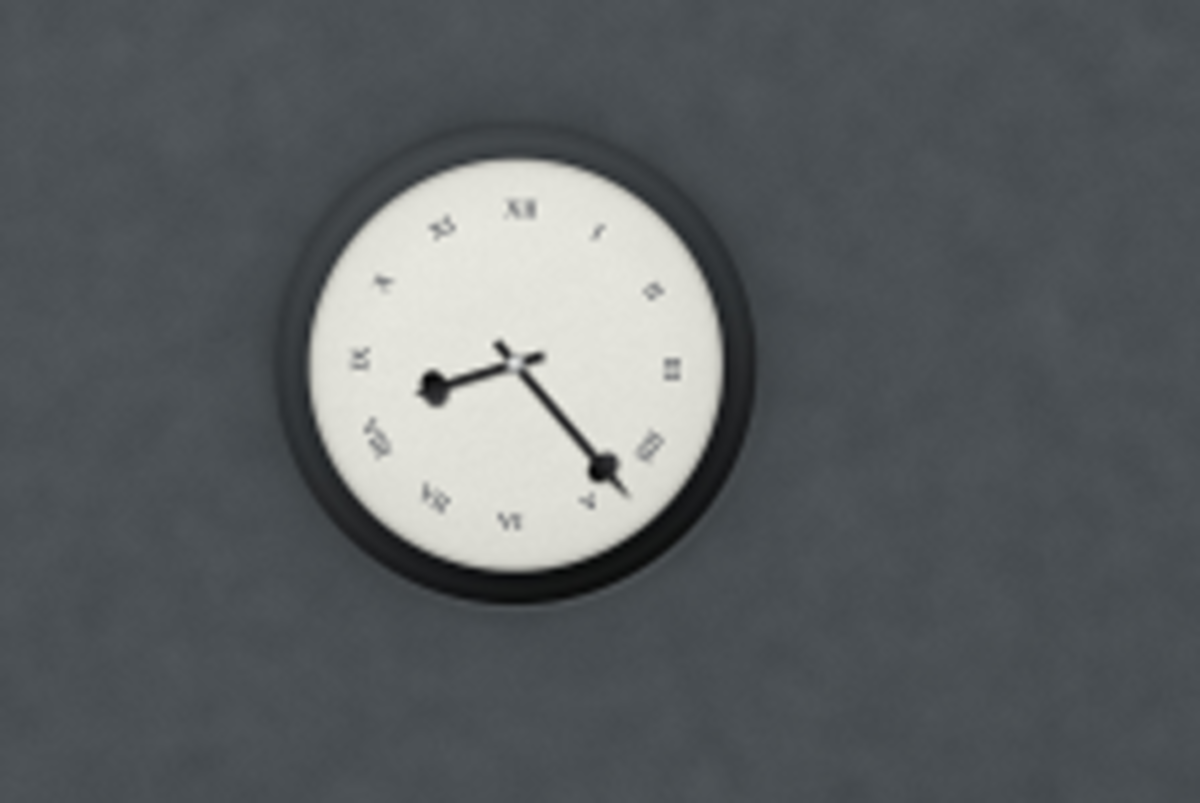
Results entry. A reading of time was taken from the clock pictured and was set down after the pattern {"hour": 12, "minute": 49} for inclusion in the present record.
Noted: {"hour": 8, "minute": 23}
